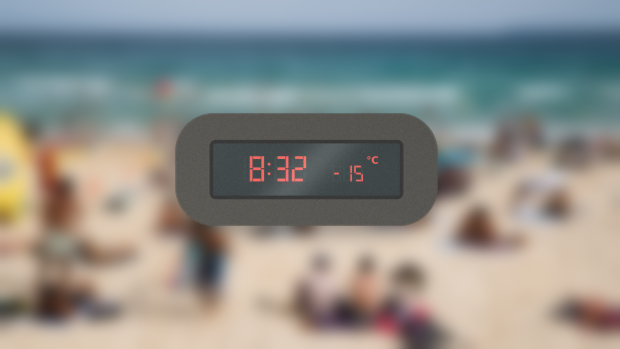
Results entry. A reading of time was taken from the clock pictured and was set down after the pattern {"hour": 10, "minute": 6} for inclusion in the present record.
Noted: {"hour": 8, "minute": 32}
